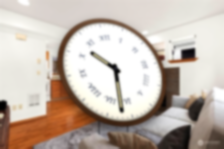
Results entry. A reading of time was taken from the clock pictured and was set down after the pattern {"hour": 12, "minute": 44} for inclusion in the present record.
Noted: {"hour": 10, "minute": 32}
